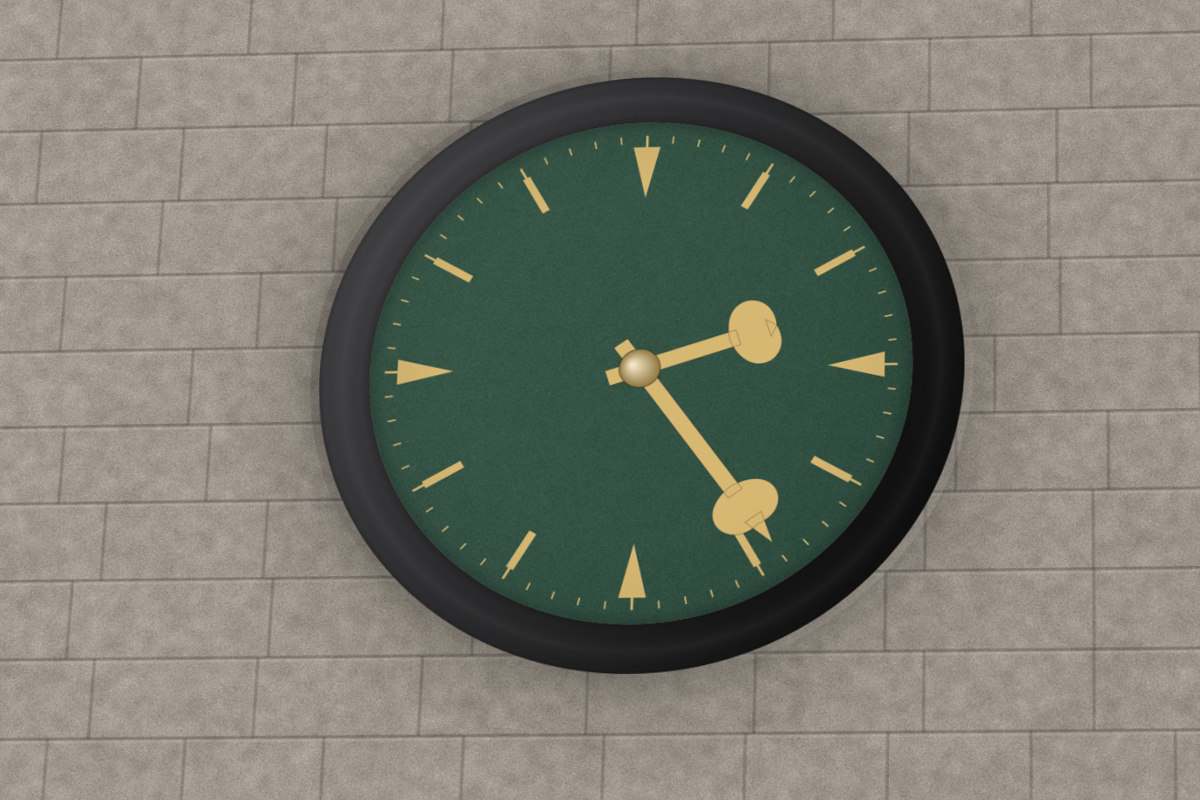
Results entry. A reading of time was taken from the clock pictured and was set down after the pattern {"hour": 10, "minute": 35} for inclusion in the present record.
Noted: {"hour": 2, "minute": 24}
